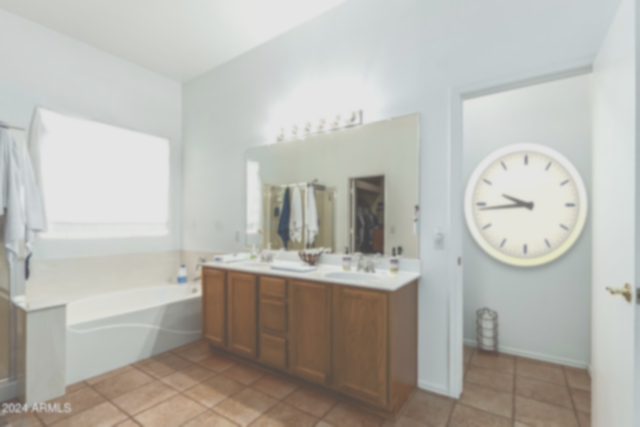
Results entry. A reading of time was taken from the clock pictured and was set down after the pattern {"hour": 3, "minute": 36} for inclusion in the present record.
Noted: {"hour": 9, "minute": 44}
